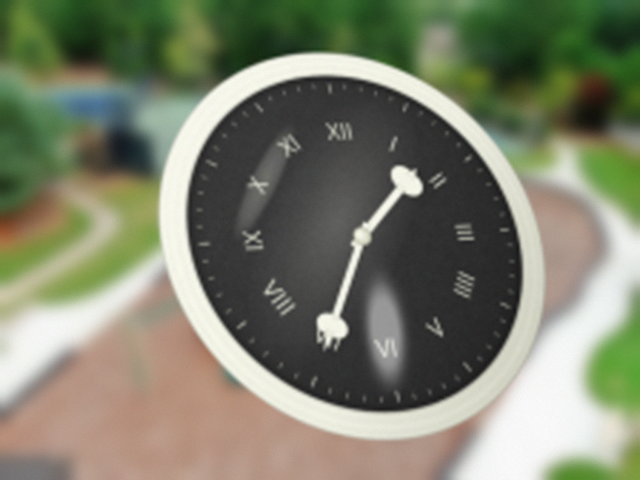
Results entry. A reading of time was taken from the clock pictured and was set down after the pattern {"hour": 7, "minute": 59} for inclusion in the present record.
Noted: {"hour": 1, "minute": 35}
